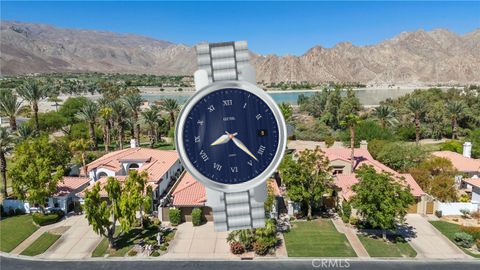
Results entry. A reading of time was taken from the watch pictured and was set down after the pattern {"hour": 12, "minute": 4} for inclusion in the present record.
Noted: {"hour": 8, "minute": 23}
